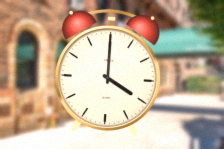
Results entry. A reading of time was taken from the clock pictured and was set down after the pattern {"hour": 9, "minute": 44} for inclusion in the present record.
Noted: {"hour": 4, "minute": 0}
